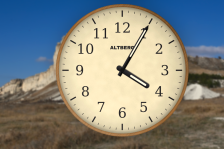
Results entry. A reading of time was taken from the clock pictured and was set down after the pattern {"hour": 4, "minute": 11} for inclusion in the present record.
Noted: {"hour": 4, "minute": 5}
